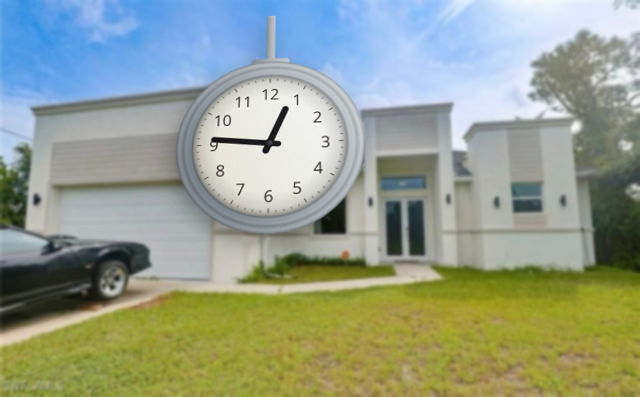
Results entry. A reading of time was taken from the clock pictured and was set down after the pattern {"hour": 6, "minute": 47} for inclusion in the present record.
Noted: {"hour": 12, "minute": 46}
